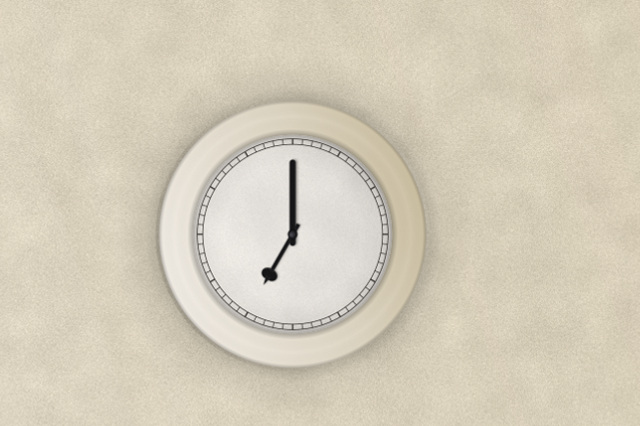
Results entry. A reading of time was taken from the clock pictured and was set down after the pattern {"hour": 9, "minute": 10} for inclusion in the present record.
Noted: {"hour": 7, "minute": 0}
